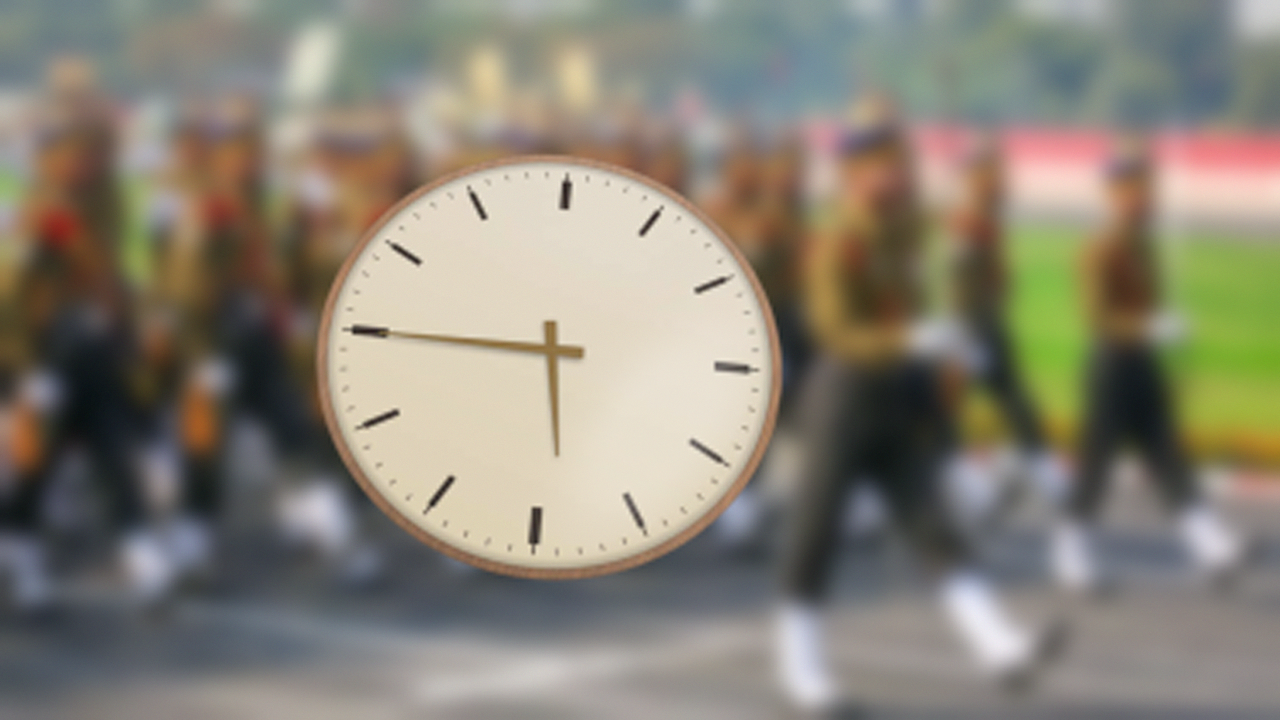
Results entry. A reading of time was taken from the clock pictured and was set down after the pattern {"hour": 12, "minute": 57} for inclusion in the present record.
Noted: {"hour": 5, "minute": 45}
